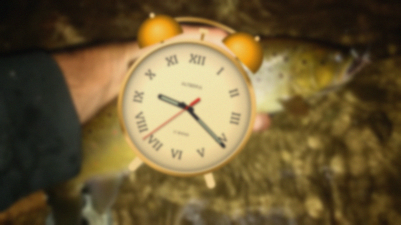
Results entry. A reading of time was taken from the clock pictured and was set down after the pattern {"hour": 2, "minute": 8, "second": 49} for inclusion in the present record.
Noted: {"hour": 9, "minute": 20, "second": 37}
